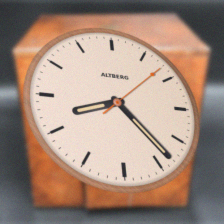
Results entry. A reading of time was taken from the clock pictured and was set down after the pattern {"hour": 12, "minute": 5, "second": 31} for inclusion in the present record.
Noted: {"hour": 8, "minute": 23, "second": 8}
